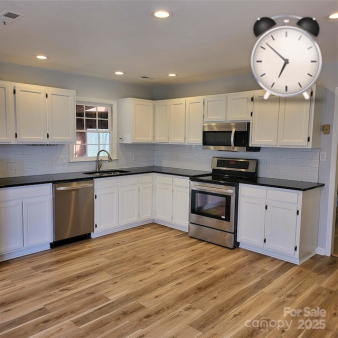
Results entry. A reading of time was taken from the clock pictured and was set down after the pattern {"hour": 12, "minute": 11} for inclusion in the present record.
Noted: {"hour": 6, "minute": 52}
